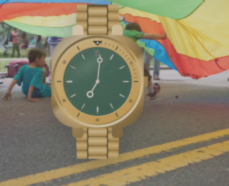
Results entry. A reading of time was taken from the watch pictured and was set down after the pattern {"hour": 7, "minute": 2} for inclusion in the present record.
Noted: {"hour": 7, "minute": 1}
